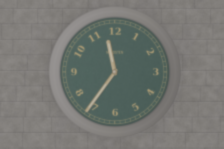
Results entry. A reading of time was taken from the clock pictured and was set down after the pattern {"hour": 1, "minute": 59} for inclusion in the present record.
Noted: {"hour": 11, "minute": 36}
